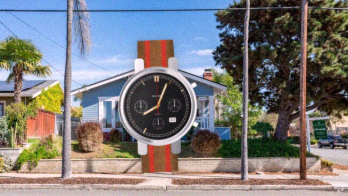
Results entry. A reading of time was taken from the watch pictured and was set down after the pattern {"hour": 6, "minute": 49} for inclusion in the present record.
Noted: {"hour": 8, "minute": 4}
